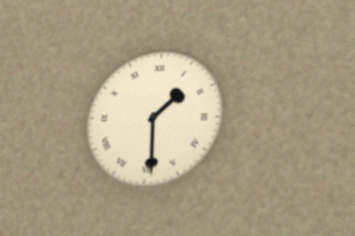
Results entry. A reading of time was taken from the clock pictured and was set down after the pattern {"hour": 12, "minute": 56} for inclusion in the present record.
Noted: {"hour": 1, "minute": 29}
